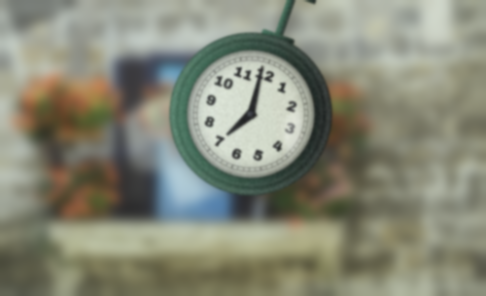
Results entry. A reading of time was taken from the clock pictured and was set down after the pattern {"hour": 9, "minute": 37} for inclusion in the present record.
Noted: {"hour": 6, "minute": 59}
